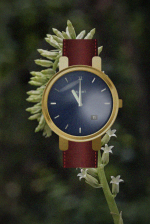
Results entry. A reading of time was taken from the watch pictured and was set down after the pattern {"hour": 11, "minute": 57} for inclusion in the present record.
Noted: {"hour": 11, "minute": 0}
